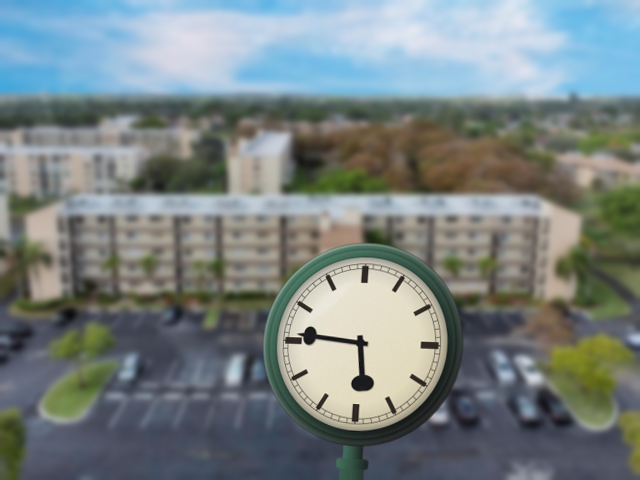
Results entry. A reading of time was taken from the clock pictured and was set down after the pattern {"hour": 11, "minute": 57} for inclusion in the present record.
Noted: {"hour": 5, "minute": 46}
